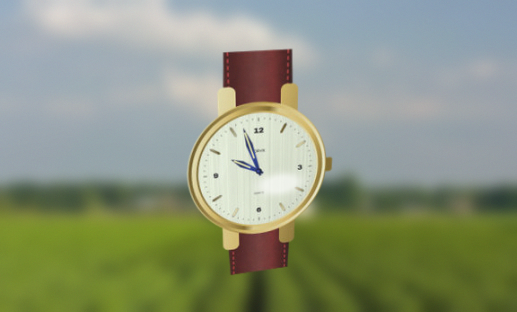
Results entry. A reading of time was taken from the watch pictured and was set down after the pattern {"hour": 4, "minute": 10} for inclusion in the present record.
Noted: {"hour": 9, "minute": 57}
